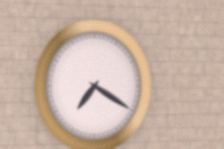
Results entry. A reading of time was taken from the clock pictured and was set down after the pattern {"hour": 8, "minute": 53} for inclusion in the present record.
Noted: {"hour": 7, "minute": 20}
